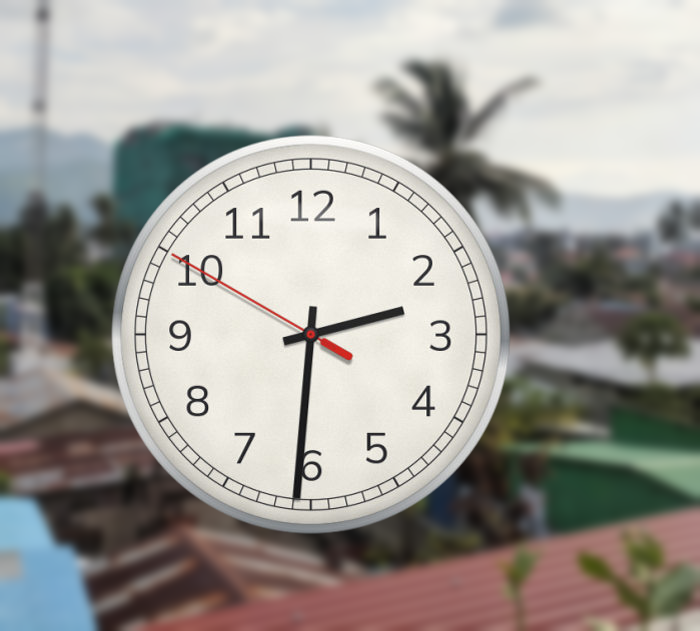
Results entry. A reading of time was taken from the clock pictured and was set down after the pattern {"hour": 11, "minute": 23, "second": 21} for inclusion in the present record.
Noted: {"hour": 2, "minute": 30, "second": 50}
